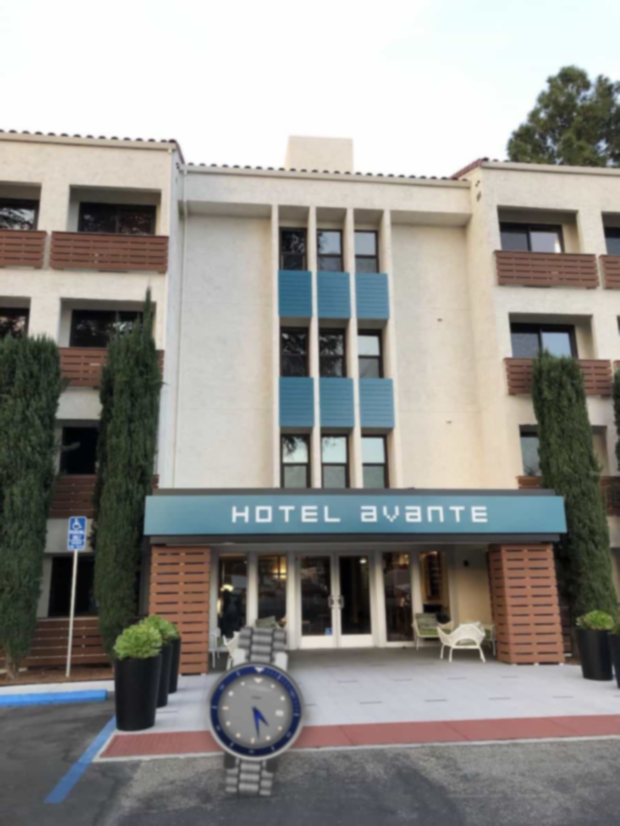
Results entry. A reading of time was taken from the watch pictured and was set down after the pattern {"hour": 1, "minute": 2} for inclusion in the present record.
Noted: {"hour": 4, "minute": 28}
